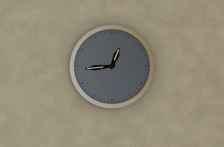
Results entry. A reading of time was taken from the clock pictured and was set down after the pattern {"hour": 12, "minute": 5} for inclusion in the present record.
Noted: {"hour": 12, "minute": 44}
